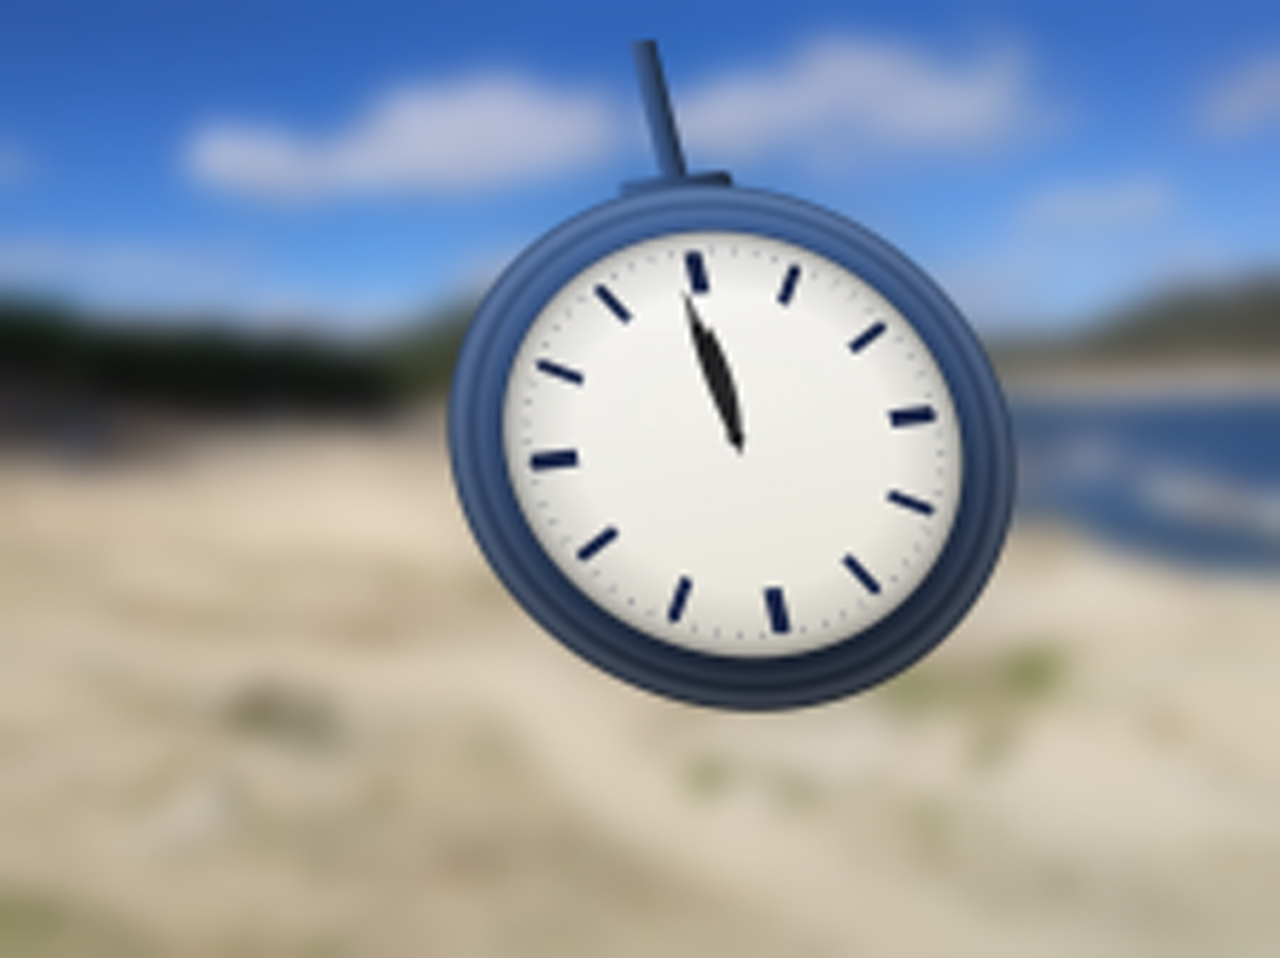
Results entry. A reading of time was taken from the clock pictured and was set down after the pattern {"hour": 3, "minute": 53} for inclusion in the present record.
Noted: {"hour": 11, "minute": 59}
